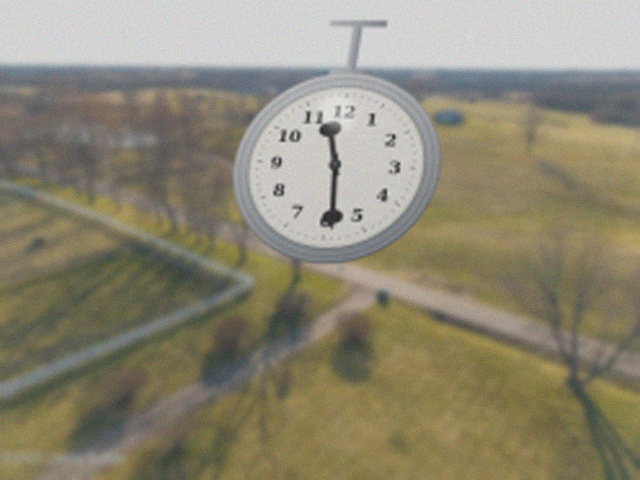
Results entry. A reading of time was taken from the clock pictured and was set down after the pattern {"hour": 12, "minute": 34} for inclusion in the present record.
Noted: {"hour": 11, "minute": 29}
